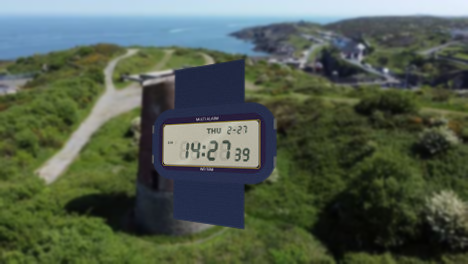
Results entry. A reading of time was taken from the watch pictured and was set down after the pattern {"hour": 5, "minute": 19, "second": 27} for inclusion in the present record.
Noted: {"hour": 14, "minute": 27, "second": 39}
